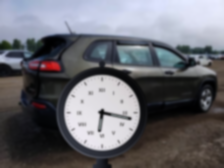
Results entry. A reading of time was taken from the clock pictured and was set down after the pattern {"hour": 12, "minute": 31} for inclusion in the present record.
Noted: {"hour": 6, "minute": 17}
